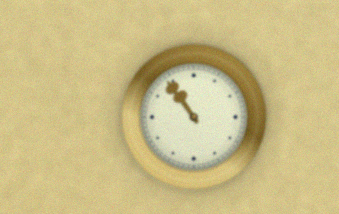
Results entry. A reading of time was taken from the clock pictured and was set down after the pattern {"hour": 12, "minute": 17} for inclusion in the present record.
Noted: {"hour": 10, "minute": 54}
